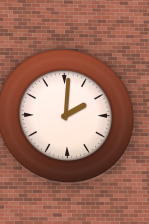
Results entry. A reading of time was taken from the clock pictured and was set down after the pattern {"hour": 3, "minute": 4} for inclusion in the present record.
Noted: {"hour": 2, "minute": 1}
